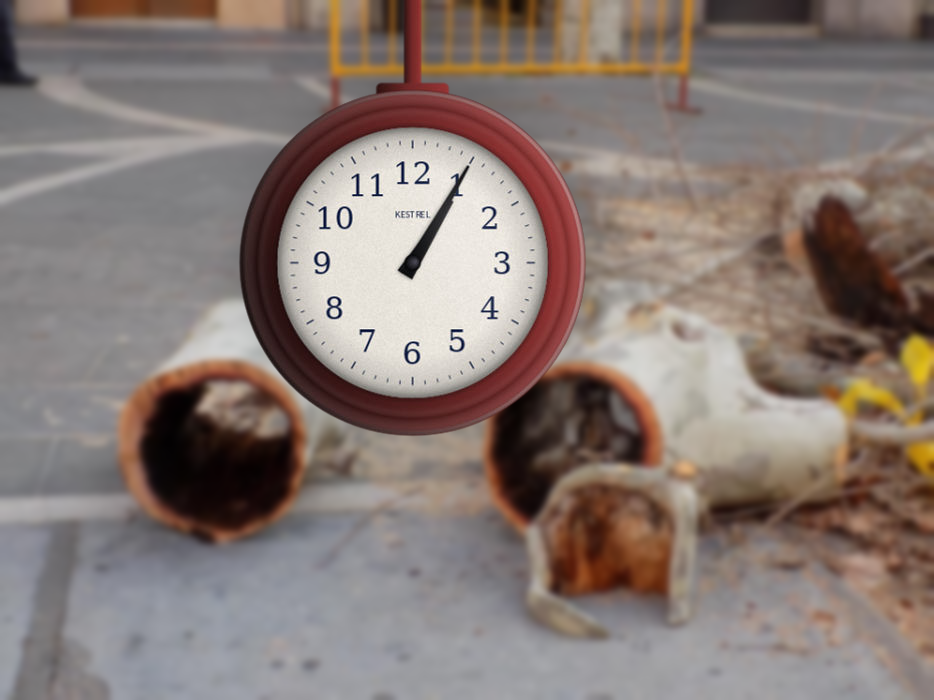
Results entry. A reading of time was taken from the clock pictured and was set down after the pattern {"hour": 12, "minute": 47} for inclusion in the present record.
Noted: {"hour": 1, "minute": 5}
